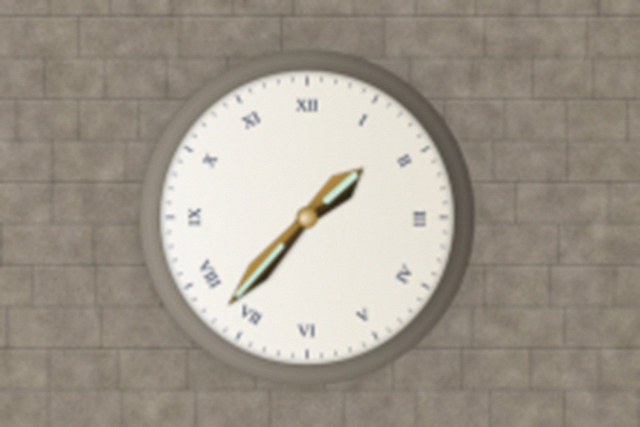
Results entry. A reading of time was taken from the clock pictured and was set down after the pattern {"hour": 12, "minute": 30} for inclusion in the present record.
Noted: {"hour": 1, "minute": 37}
